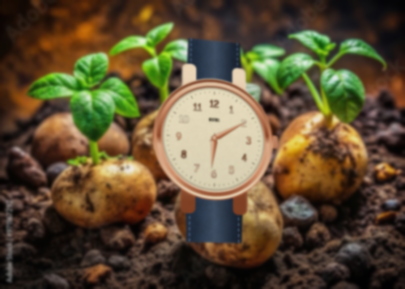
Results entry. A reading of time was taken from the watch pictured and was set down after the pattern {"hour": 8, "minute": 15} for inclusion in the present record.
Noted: {"hour": 6, "minute": 10}
